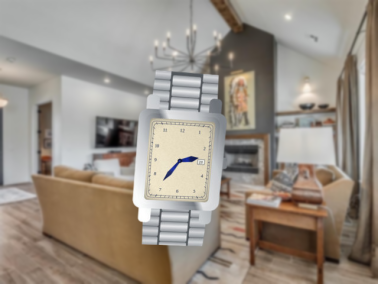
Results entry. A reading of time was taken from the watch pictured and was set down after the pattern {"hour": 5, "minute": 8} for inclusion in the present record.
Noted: {"hour": 2, "minute": 36}
